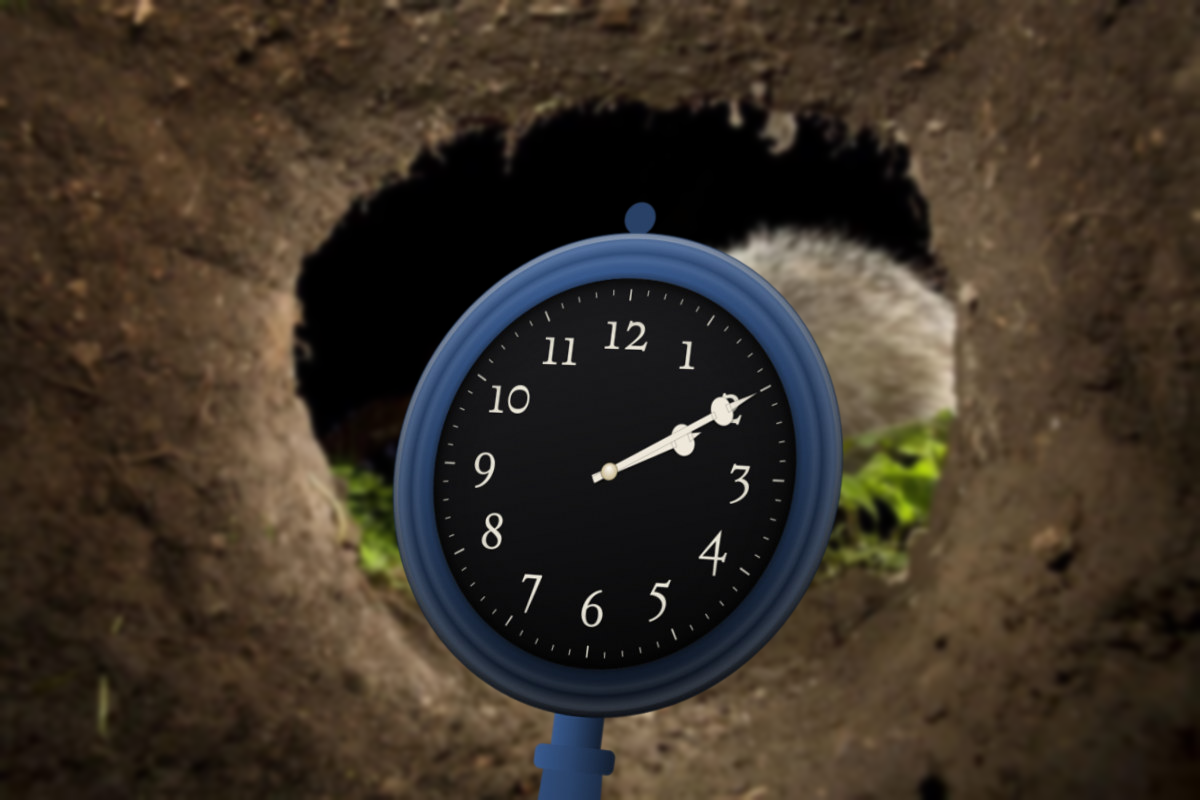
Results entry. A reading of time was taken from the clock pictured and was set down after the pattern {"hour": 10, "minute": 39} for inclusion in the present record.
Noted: {"hour": 2, "minute": 10}
